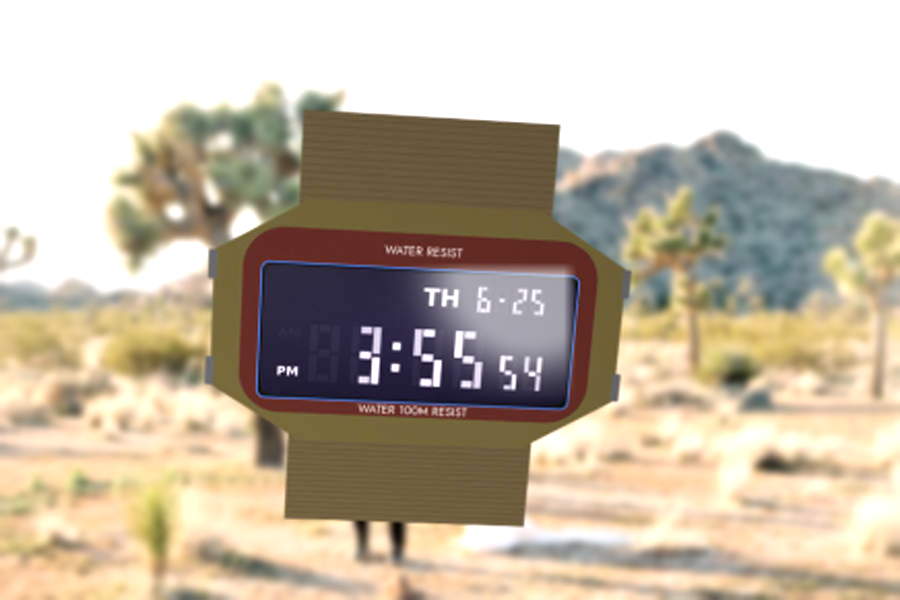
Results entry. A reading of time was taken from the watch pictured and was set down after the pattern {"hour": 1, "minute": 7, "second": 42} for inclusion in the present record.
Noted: {"hour": 3, "minute": 55, "second": 54}
